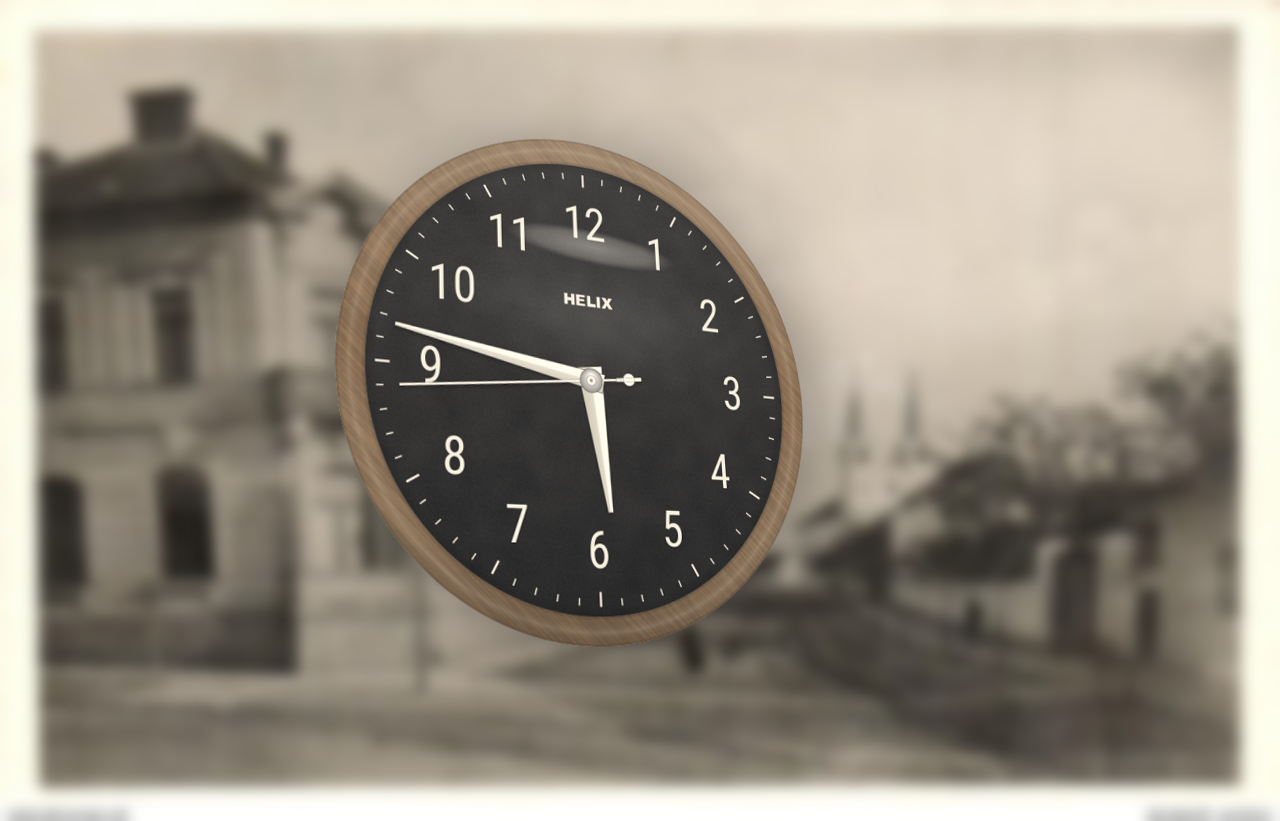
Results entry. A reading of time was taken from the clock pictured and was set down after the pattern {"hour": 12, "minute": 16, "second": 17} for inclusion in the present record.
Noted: {"hour": 5, "minute": 46, "second": 44}
